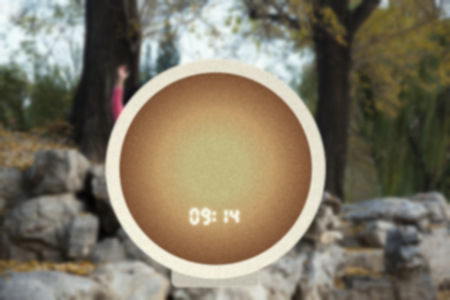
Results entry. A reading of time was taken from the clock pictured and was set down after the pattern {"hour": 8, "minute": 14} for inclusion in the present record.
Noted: {"hour": 9, "minute": 14}
